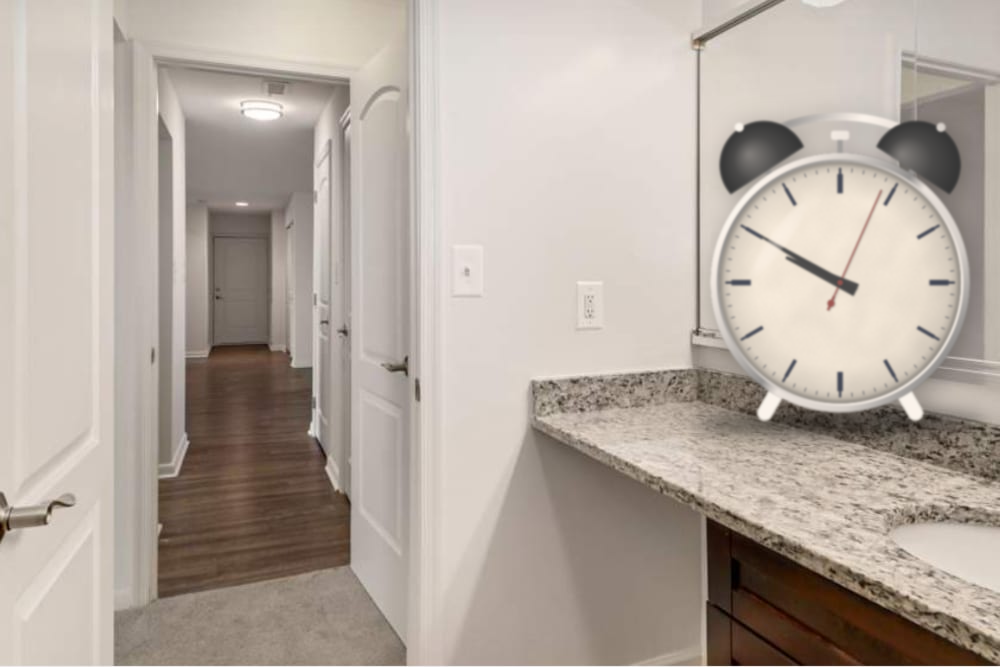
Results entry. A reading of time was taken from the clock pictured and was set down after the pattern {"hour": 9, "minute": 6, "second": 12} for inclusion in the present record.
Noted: {"hour": 9, "minute": 50, "second": 4}
